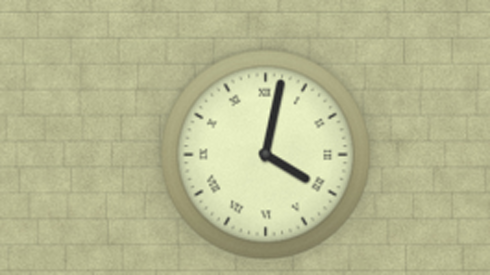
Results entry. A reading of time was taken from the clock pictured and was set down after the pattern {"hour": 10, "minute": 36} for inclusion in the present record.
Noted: {"hour": 4, "minute": 2}
